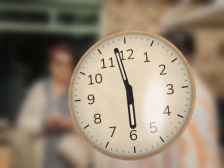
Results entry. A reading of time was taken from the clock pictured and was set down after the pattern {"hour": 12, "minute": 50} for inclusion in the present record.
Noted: {"hour": 5, "minute": 58}
